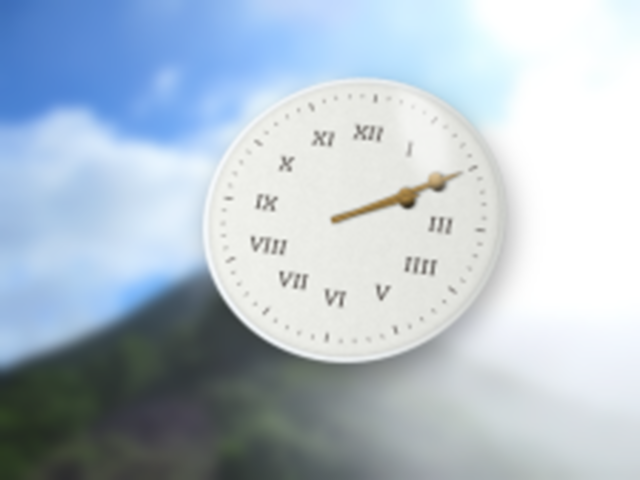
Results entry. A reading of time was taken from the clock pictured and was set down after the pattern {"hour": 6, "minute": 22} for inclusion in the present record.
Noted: {"hour": 2, "minute": 10}
